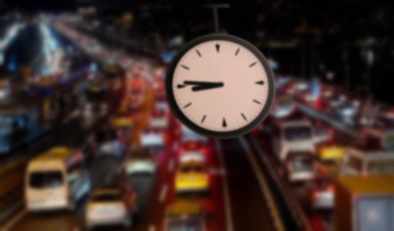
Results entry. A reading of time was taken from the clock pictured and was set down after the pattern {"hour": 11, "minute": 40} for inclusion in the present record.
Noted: {"hour": 8, "minute": 46}
